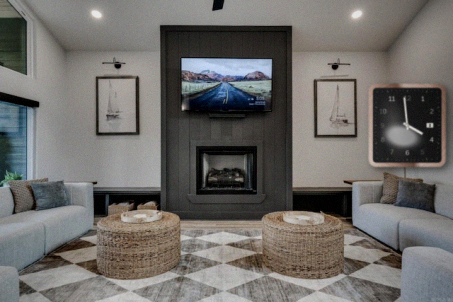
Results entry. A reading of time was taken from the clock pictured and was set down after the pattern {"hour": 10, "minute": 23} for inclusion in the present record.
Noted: {"hour": 3, "minute": 59}
